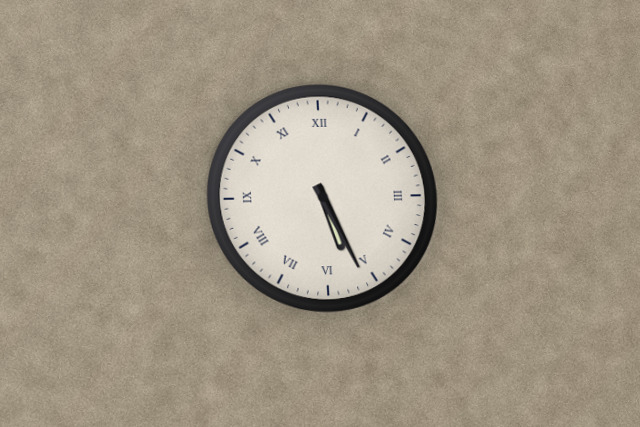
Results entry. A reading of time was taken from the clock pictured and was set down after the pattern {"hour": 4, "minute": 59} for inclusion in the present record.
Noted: {"hour": 5, "minute": 26}
